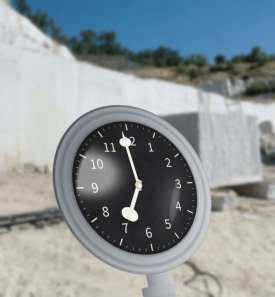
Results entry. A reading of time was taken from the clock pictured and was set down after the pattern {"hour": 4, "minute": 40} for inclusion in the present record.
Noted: {"hour": 6, "minute": 59}
